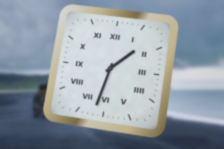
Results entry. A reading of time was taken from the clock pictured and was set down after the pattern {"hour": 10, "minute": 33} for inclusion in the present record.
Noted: {"hour": 1, "minute": 32}
